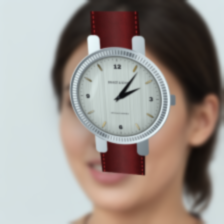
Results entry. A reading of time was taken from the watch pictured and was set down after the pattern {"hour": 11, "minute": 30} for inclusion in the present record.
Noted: {"hour": 2, "minute": 6}
